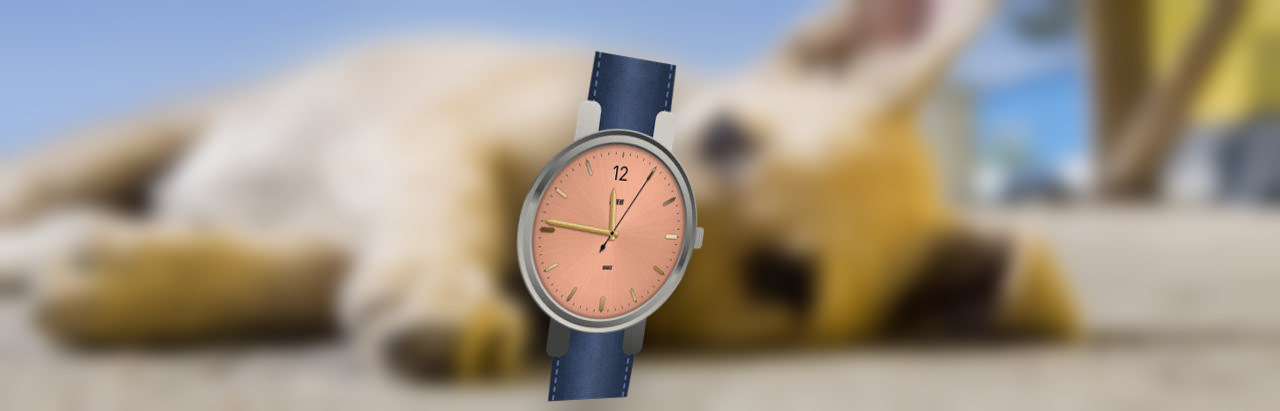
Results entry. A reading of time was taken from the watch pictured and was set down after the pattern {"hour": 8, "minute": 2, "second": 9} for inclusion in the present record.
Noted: {"hour": 11, "minute": 46, "second": 5}
